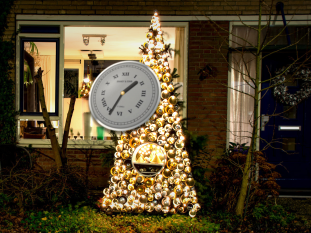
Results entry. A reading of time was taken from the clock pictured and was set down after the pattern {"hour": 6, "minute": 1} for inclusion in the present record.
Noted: {"hour": 1, "minute": 34}
